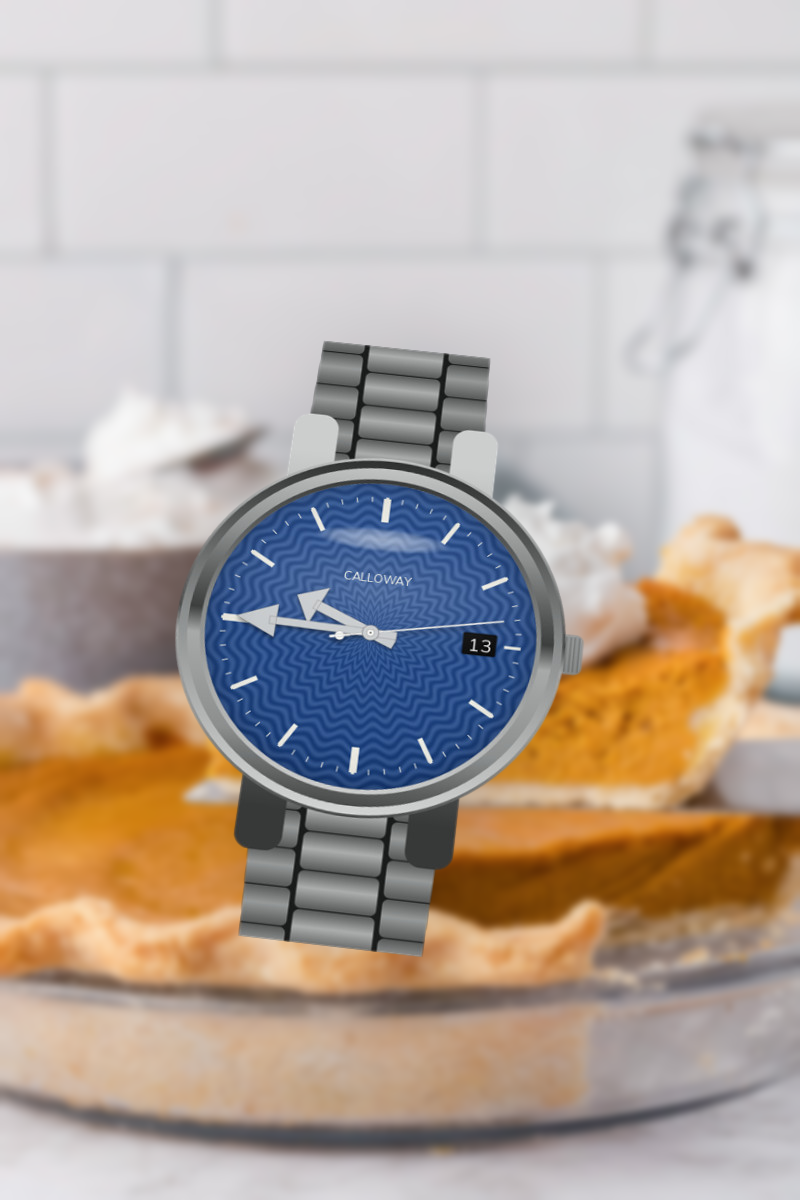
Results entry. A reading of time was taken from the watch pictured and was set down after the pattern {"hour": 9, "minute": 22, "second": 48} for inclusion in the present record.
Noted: {"hour": 9, "minute": 45, "second": 13}
